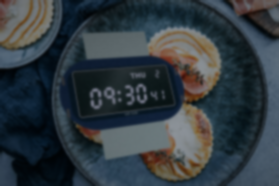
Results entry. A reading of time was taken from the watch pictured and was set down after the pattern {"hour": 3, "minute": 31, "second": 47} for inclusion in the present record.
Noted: {"hour": 9, "minute": 30, "second": 41}
